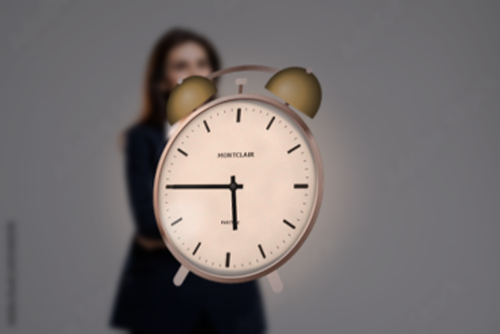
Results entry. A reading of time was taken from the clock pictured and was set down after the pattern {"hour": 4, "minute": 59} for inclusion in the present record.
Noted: {"hour": 5, "minute": 45}
